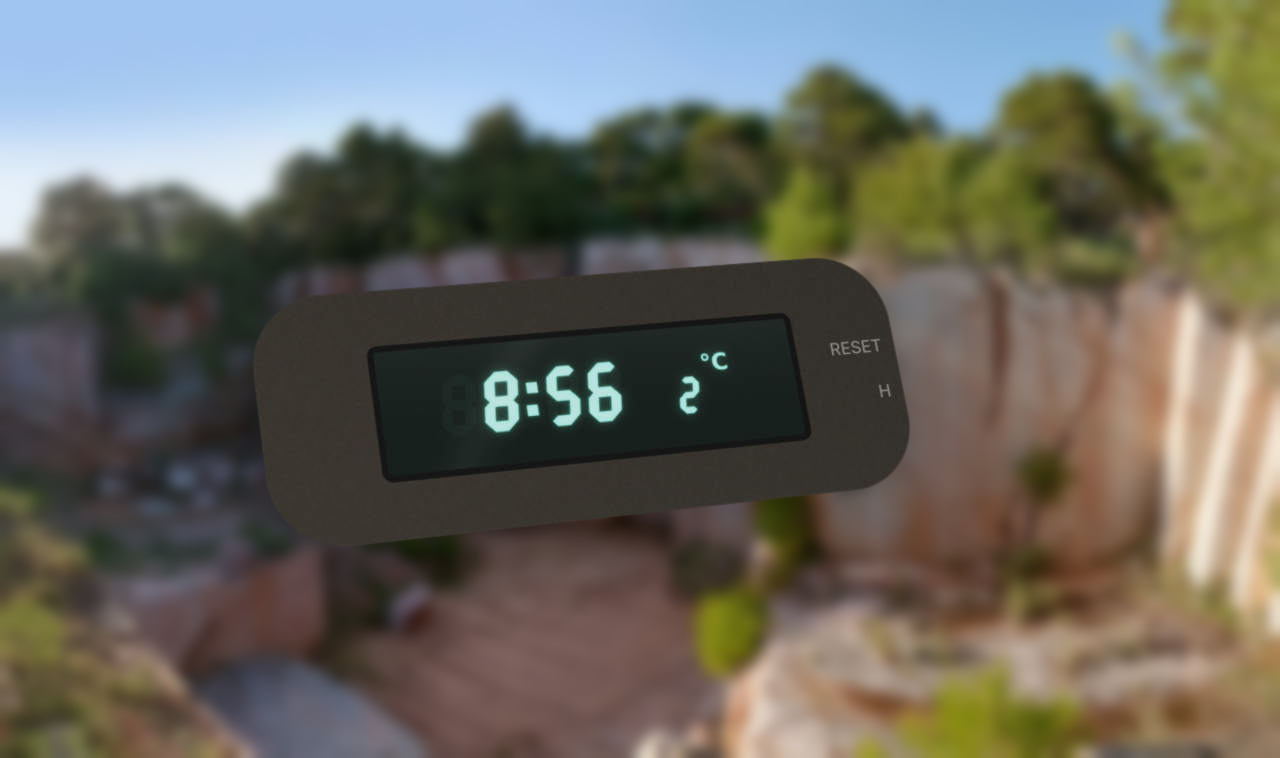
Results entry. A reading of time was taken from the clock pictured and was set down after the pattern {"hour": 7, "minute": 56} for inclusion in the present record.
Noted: {"hour": 8, "minute": 56}
